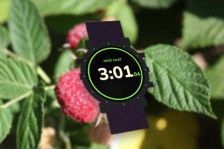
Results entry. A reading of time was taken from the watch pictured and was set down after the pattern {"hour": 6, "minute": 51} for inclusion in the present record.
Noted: {"hour": 3, "minute": 1}
